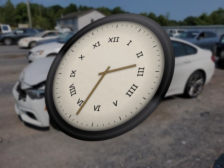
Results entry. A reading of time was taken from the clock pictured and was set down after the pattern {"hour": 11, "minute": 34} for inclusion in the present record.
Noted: {"hour": 2, "minute": 34}
